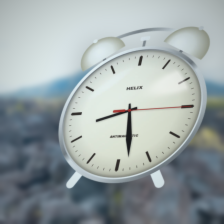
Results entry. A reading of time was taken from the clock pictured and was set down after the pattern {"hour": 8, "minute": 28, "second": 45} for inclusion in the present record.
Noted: {"hour": 8, "minute": 28, "second": 15}
